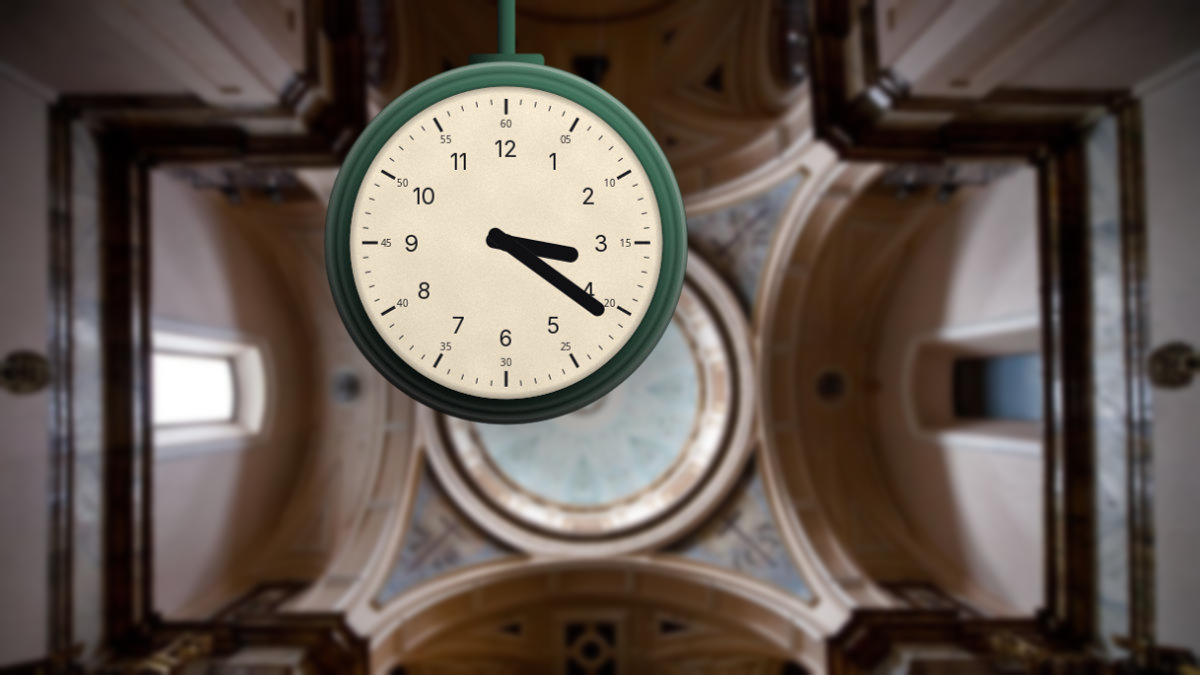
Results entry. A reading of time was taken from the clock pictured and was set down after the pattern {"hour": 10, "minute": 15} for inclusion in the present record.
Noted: {"hour": 3, "minute": 21}
